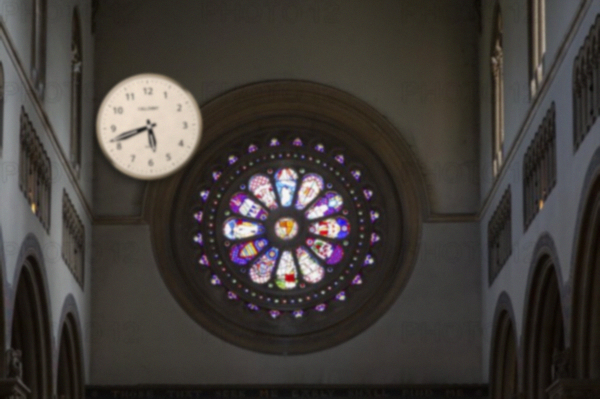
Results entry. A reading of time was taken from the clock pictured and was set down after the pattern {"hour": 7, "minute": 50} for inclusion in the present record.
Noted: {"hour": 5, "minute": 42}
